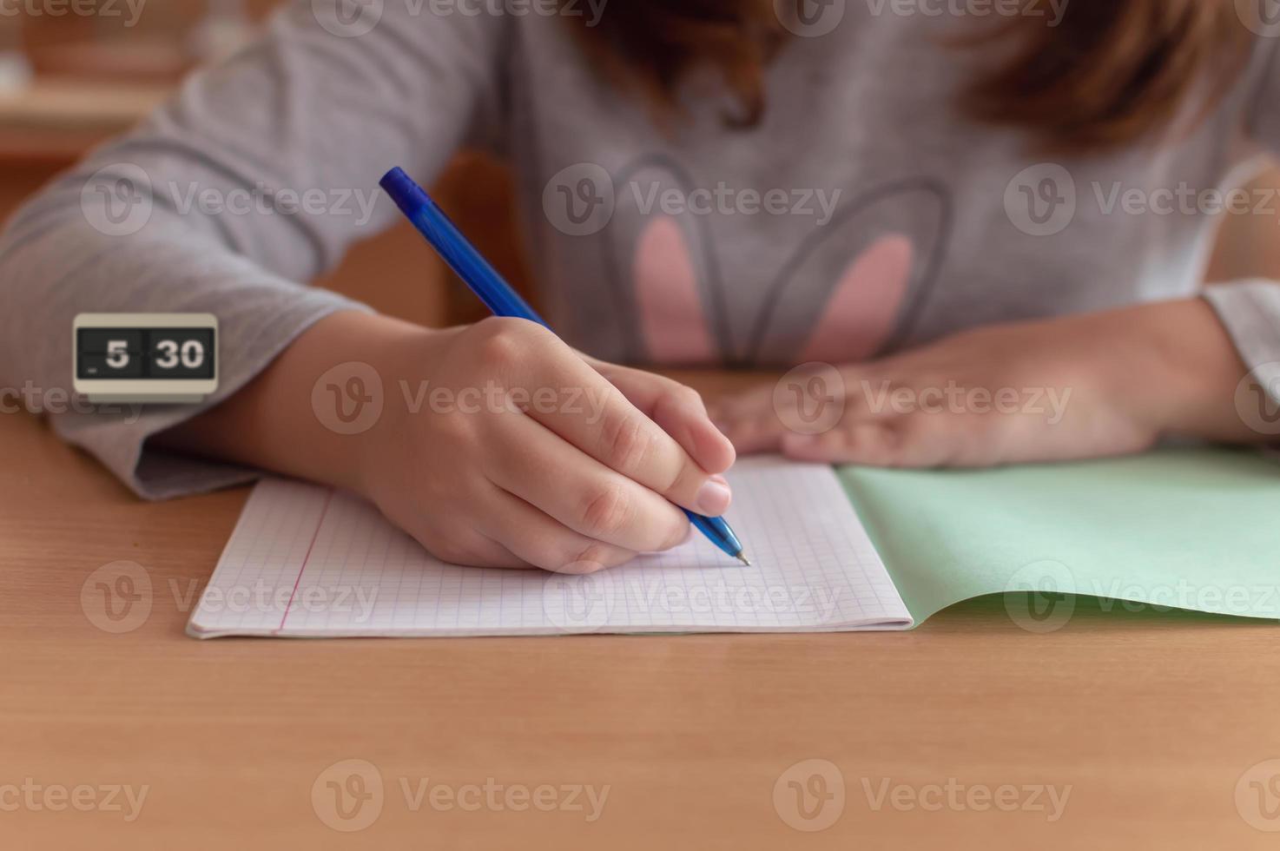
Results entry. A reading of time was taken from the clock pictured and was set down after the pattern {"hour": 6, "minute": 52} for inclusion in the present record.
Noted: {"hour": 5, "minute": 30}
